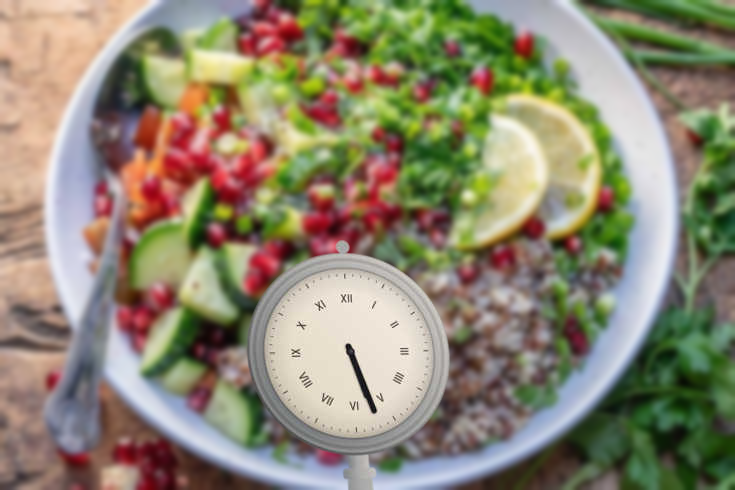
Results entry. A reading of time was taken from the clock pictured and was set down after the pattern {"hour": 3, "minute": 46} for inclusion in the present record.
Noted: {"hour": 5, "minute": 27}
